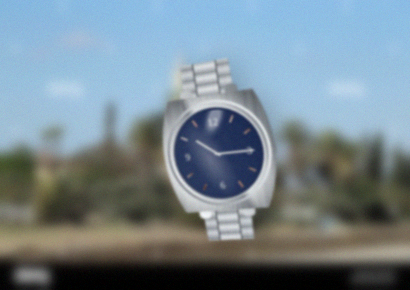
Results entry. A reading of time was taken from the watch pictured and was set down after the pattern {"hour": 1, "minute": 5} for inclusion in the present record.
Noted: {"hour": 10, "minute": 15}
